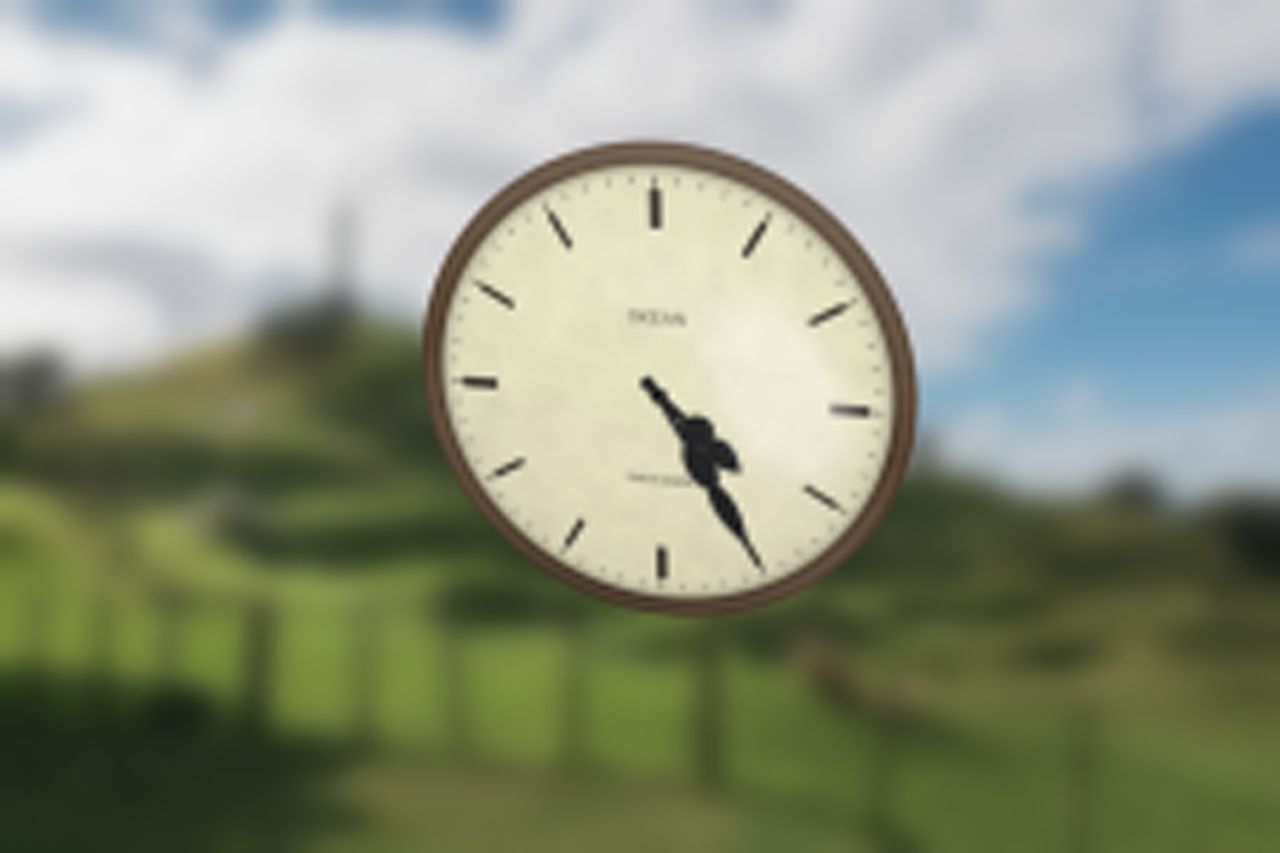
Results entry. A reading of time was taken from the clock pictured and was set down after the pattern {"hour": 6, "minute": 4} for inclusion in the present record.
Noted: {"hour": 4, "minute": 25}
